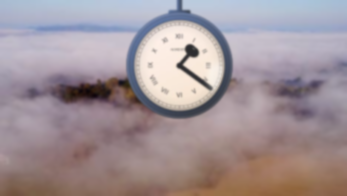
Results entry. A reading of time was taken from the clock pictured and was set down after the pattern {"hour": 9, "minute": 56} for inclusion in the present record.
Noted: {"hour": 1, "minute": 21}
